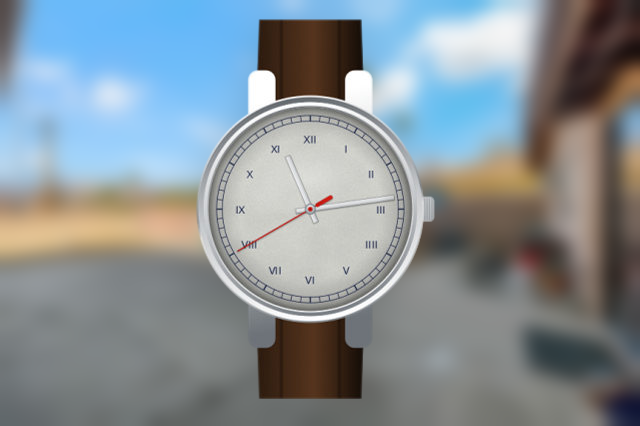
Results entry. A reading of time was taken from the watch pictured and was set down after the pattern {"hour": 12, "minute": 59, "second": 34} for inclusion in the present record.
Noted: {"hour": 11, "minute": 13, "second": 40}
